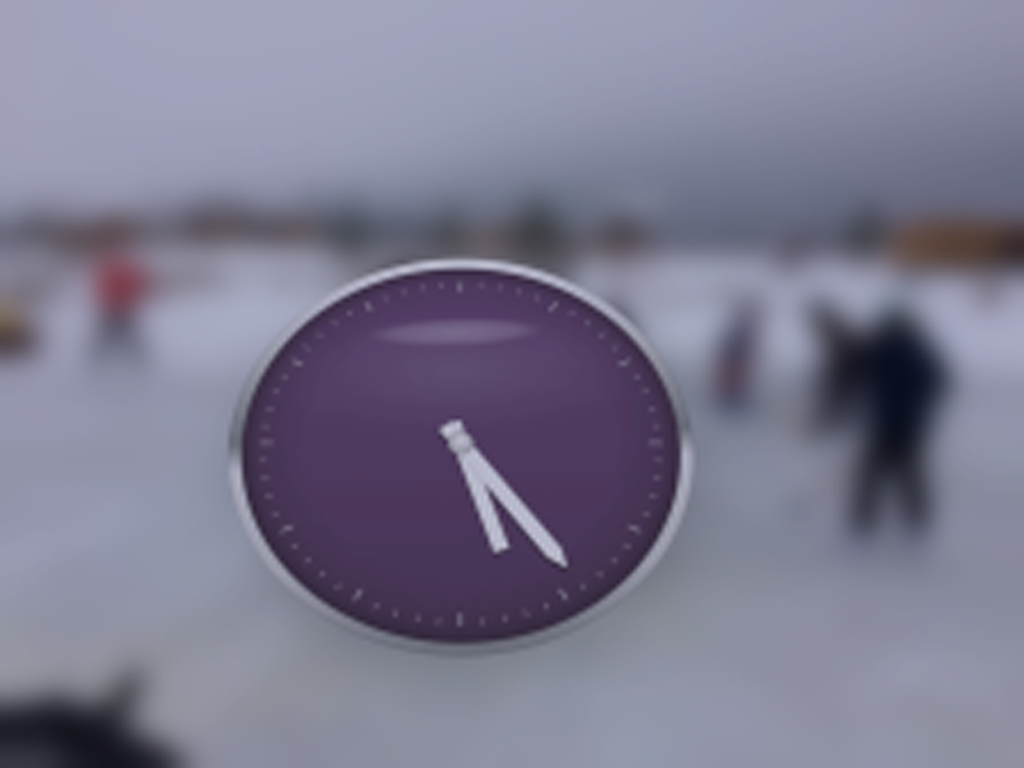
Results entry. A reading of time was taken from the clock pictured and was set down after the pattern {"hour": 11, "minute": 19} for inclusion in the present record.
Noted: {"hour": 5, "minute": 24}
